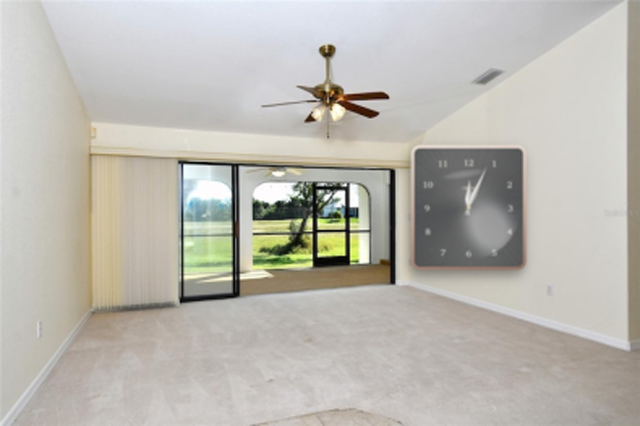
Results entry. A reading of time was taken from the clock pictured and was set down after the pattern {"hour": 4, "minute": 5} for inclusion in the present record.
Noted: {"hour": 12, "minute": 4}
